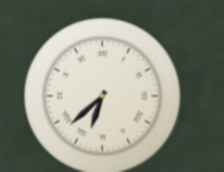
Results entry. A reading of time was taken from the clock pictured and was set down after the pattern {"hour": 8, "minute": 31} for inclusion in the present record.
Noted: {"hour": 6, "minute": 38}
